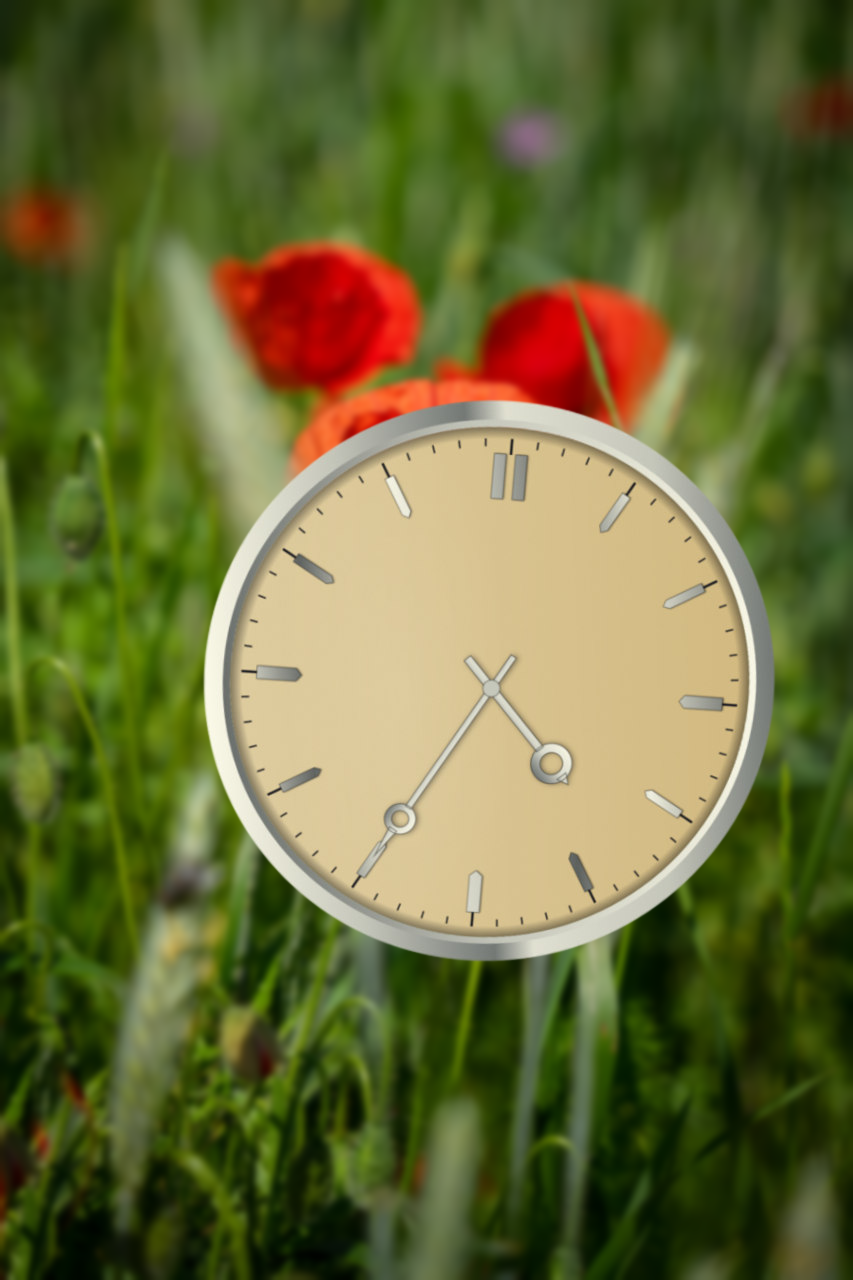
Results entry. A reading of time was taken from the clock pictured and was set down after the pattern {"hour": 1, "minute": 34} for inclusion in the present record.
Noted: {"hour": 4, "minute": 35}
